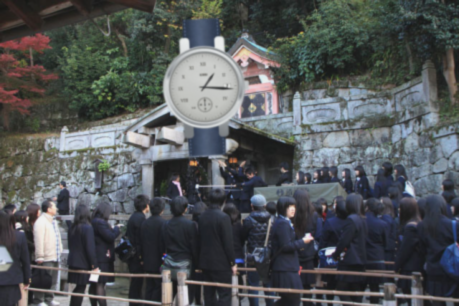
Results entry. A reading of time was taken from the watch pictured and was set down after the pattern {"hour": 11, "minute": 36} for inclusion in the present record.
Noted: {"hour": 1, "minute": 16}
